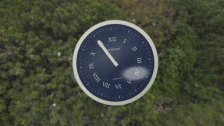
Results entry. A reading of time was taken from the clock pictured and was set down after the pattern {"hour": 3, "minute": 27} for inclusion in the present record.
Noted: {"hour": 10, "minute": 55}
